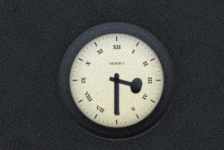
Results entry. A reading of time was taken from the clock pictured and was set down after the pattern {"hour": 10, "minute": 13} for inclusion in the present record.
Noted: {"hour": 3, "minute": 30}
